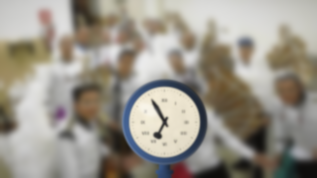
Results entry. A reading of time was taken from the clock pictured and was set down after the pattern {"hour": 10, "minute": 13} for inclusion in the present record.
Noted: {"hour": 6, "minute": 55}
